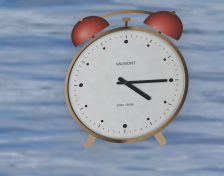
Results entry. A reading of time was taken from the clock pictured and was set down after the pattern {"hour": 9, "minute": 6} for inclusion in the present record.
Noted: {"hour": 4, "minute": 15}
